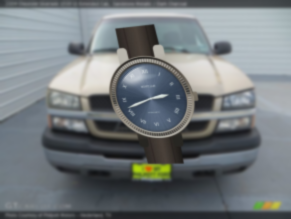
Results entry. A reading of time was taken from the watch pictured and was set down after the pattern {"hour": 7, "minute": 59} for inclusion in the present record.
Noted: {"hour": 2, "minute": 42}
